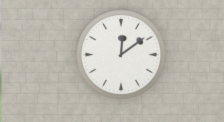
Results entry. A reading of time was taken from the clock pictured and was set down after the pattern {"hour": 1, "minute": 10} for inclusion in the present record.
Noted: {"hour": 12, "minute": 9}
